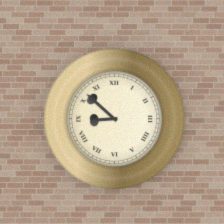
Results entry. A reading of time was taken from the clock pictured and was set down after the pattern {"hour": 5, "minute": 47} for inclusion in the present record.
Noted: {"hour": 8, "minute": 52}
